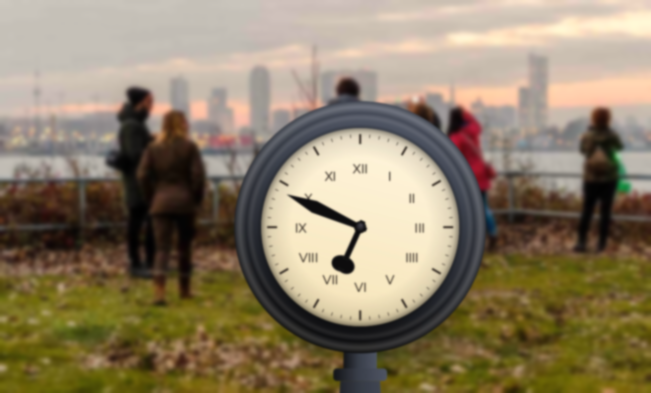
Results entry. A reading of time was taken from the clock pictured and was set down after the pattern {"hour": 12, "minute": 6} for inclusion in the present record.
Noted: {"hour": 6, "minute": 49}
